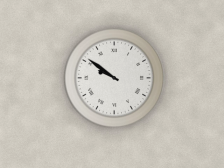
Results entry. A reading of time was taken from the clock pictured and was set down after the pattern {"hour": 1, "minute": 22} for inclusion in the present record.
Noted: {"hour": 9, "minute": 51}
